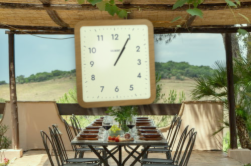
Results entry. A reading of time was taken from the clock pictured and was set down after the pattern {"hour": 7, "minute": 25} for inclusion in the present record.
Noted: {"hour": 1, "minute": 5}
